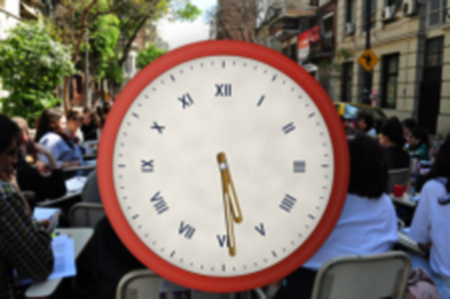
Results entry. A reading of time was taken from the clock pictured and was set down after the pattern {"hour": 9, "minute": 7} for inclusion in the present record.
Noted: {"hour": 5, "minute": 29}
